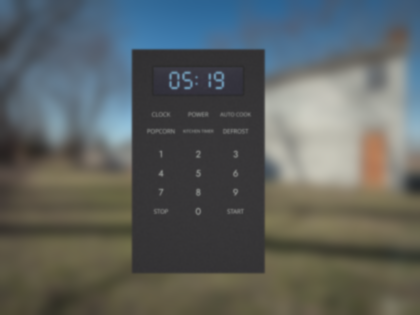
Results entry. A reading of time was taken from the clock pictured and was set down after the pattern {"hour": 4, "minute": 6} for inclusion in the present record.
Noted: {"hour": 5, "minute": 19}
